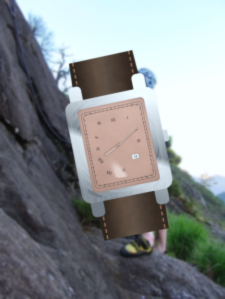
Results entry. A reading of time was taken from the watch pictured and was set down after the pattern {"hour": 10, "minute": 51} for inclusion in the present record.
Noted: {"hour": 8, "minute": 10}
